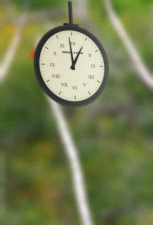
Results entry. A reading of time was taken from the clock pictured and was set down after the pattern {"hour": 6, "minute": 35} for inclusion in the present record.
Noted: {"hour": 12, "minute": 59}
